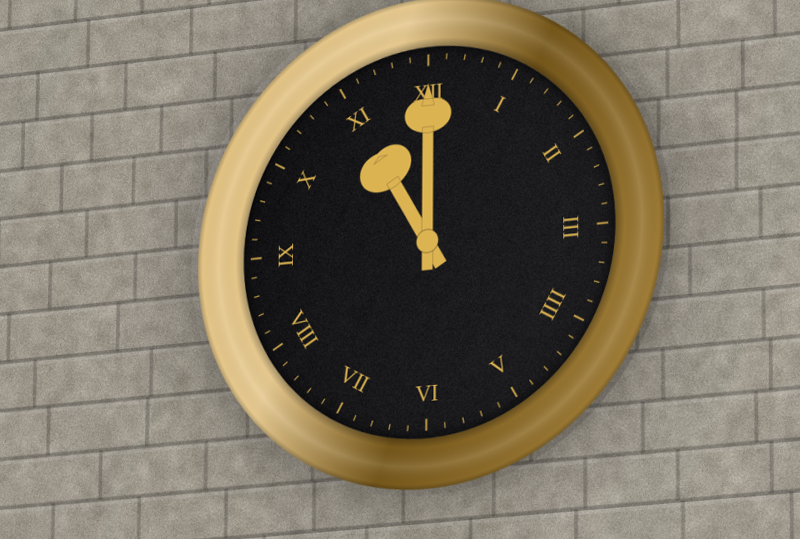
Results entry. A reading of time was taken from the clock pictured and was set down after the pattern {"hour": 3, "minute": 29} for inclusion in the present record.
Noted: {"hour": 11, "minute": 0}
